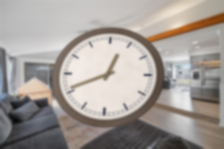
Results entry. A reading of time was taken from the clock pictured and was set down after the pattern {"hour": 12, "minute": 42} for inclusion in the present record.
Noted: {"hour": 12, "minute": 41}
